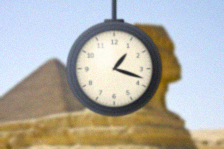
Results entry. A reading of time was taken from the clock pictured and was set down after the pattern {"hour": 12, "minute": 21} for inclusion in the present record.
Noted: {"hour": 1, "minute": 18}
